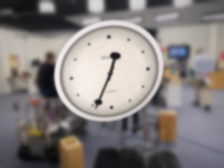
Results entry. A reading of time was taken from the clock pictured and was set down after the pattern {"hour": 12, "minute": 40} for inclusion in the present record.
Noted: {"hour": 12, "minute": 34}
